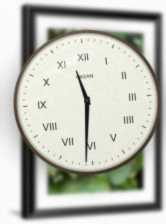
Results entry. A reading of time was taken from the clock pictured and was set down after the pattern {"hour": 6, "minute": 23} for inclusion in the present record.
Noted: {"hour": 11, "minute": 31}
